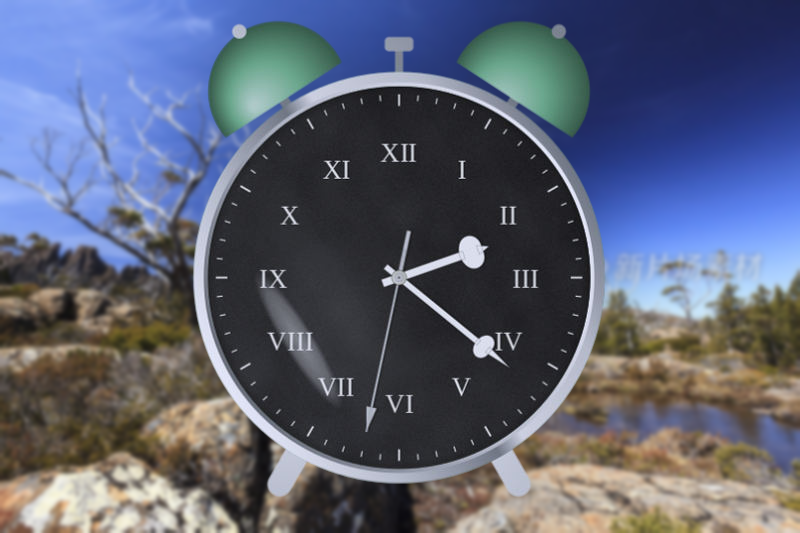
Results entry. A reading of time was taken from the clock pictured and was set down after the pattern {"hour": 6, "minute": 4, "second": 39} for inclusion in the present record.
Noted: {"hour": 2, "minute": 21, "second": 32}
